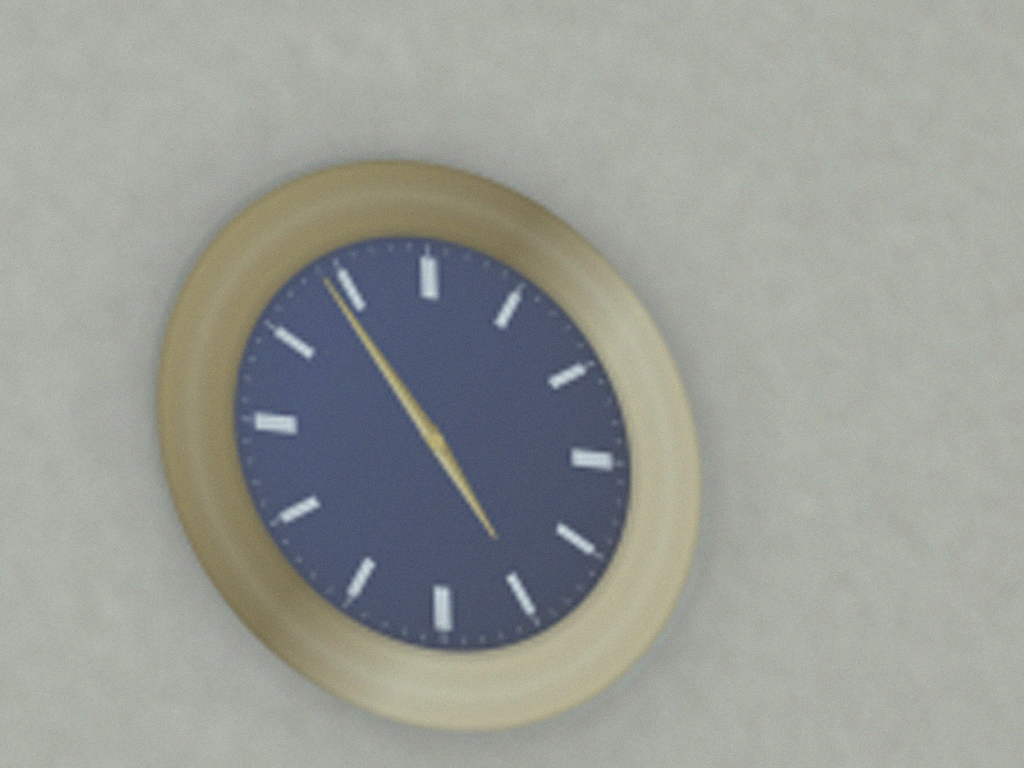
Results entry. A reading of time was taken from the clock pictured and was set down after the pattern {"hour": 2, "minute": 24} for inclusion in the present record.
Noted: {"hour": 4, "minute": 54}
